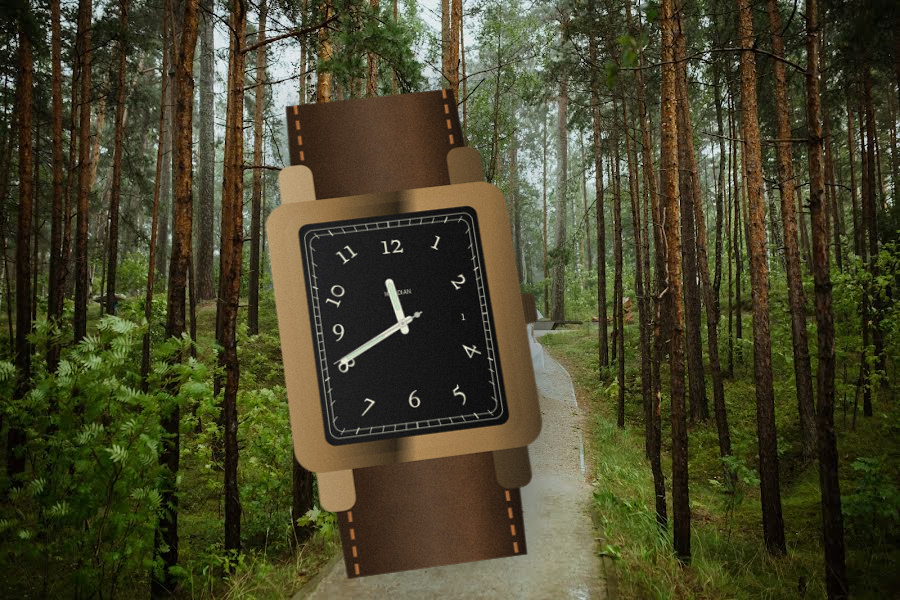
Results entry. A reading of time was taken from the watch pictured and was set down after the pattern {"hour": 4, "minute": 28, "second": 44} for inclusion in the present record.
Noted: {"hour": 11, "minute": 40, "second": 41}
